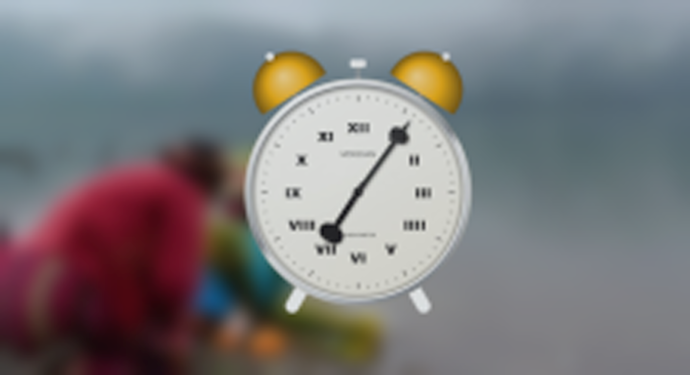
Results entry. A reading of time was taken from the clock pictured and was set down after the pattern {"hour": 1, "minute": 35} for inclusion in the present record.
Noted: {"hour": 7, "minute": 6}
